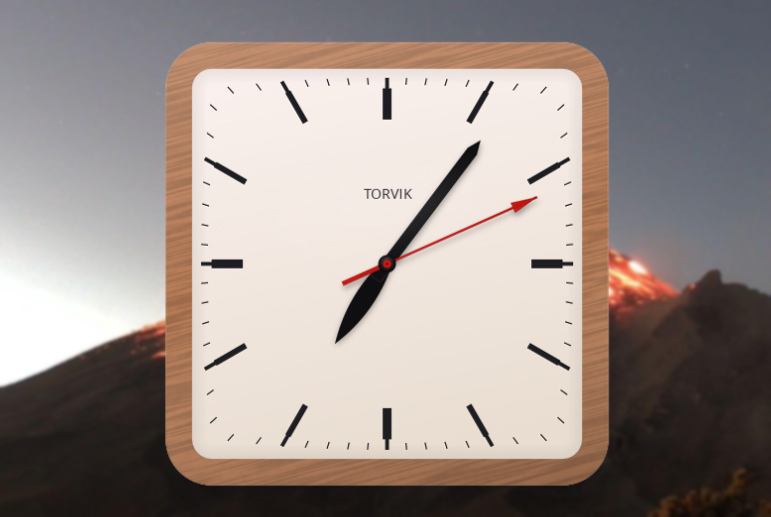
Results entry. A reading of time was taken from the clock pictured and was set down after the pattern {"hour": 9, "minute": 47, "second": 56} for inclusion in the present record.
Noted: {"hour": 7, "minute": 6, "second": 11}
